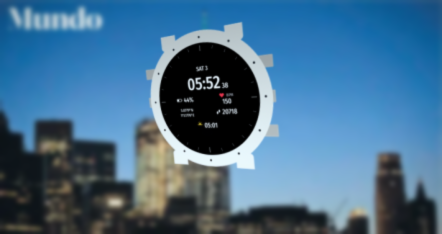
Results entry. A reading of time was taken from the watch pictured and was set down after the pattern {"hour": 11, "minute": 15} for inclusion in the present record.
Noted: {"hour": 5, "minute": 52}
